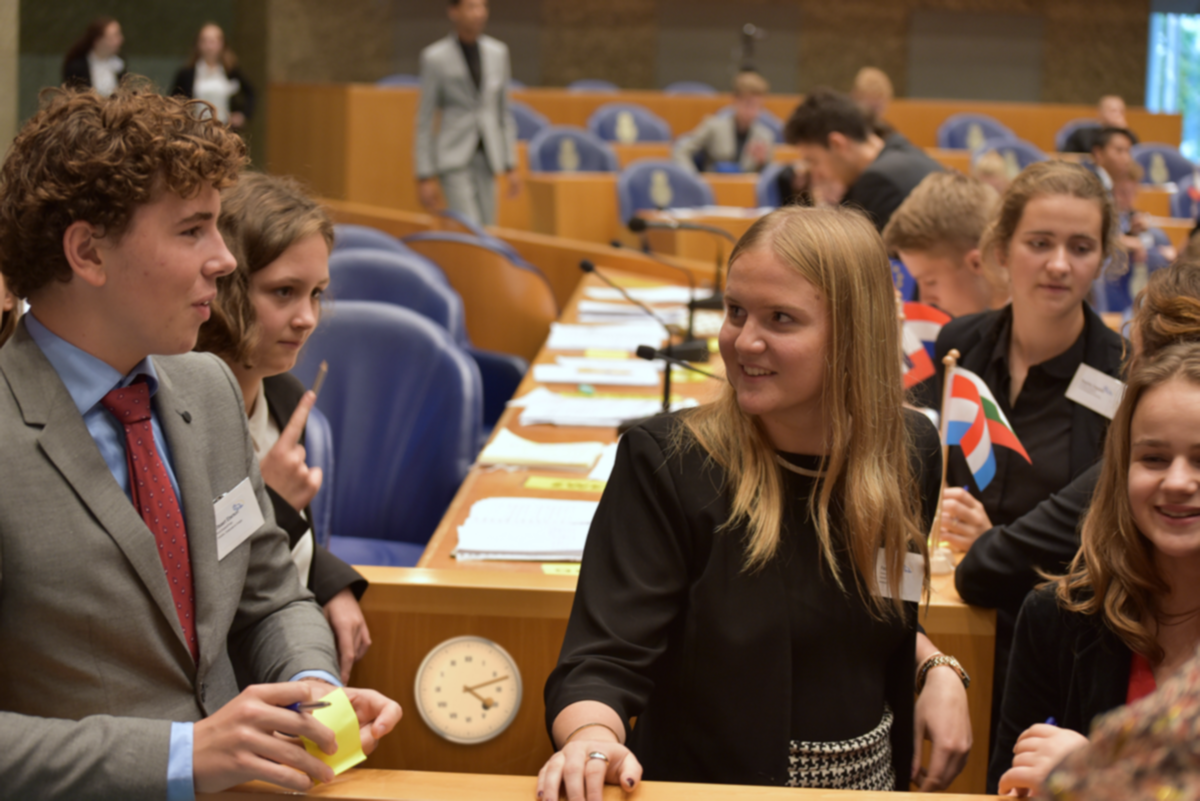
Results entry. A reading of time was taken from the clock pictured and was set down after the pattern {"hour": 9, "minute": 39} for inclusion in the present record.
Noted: {"hour": 4, "minute": 12}
